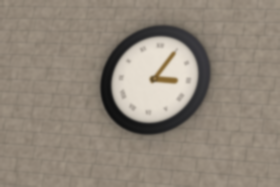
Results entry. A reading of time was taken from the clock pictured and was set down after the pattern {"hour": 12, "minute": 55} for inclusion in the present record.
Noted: {"hour": 3, "minute": 5}
